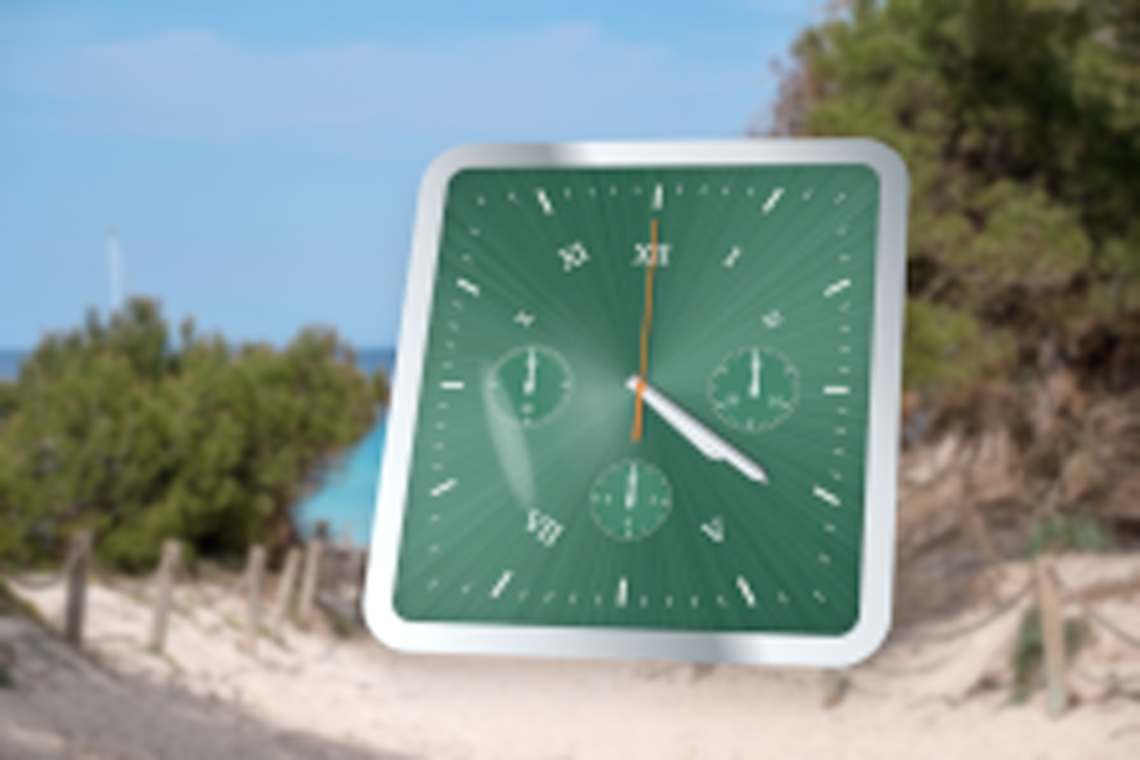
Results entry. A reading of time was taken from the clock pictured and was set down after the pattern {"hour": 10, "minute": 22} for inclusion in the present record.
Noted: {"hour": 4, "minute": 21}
